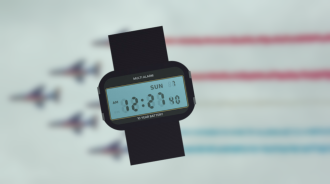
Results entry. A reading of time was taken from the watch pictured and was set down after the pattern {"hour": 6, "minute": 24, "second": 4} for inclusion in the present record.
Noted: {"hour": 12, "minute": 27, "second": 40}
